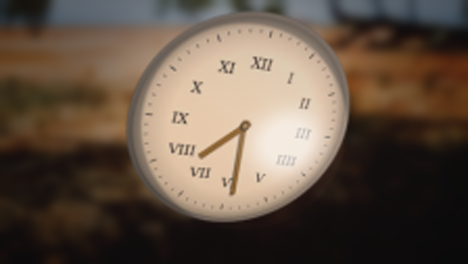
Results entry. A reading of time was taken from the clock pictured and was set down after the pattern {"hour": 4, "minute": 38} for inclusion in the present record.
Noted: {"hour": 7, "minute": 29}
